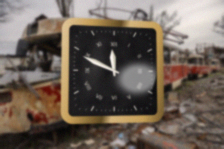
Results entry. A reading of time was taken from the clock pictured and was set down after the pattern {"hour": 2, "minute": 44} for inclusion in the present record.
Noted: {"hour": 11, "minute": 49}
